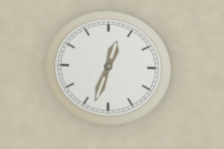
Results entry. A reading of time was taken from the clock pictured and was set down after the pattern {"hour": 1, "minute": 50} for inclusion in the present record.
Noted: {"hour": 12, "minute": 33}
